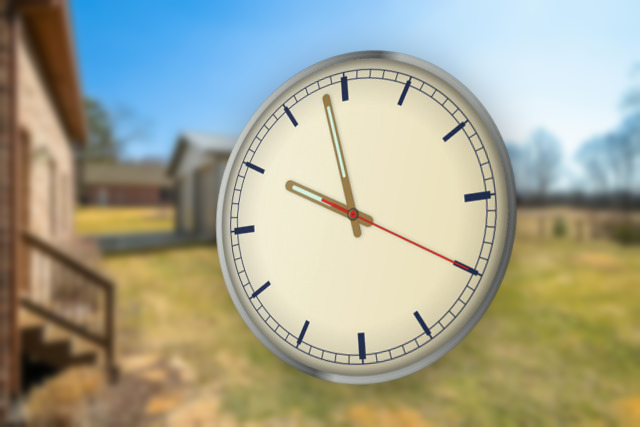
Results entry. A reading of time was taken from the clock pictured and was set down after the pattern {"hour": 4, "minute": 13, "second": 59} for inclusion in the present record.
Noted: {"hour": 9, "minute": 58, "second": 20}
